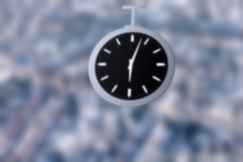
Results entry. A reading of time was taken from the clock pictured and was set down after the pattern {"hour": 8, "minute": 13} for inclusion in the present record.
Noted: {"hour": 6, "minute": 3}
